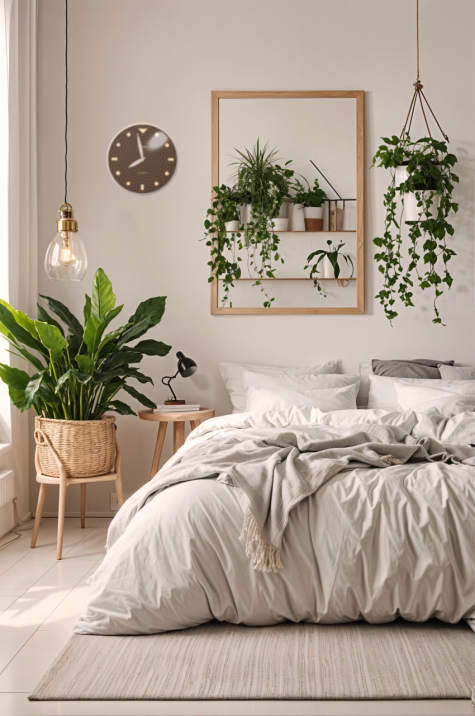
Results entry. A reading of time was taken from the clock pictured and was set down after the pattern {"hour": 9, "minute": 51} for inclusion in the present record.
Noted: {"hour": 7, "minute": 58}
